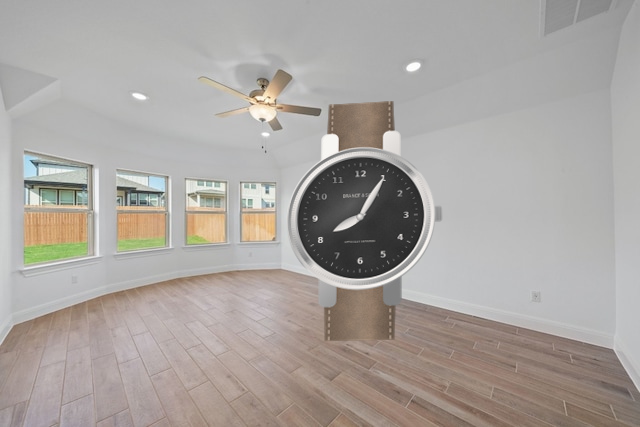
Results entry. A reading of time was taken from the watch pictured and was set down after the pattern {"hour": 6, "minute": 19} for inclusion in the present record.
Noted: {"hour": 8, "minute": 5}
